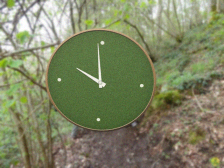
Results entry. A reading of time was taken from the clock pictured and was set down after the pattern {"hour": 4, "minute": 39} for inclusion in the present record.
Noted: {"hour": 9, "minute": 59}
